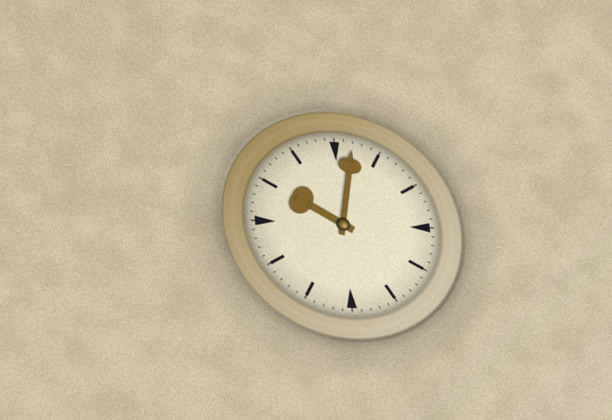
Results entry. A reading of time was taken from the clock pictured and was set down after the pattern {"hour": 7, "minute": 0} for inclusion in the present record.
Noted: {"hour": 10, "minute": 2}
